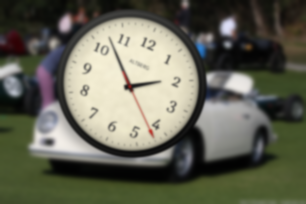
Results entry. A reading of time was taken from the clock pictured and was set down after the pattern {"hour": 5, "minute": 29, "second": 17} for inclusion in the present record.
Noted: {"hour": 1, "minute": 52, "second": 22}
